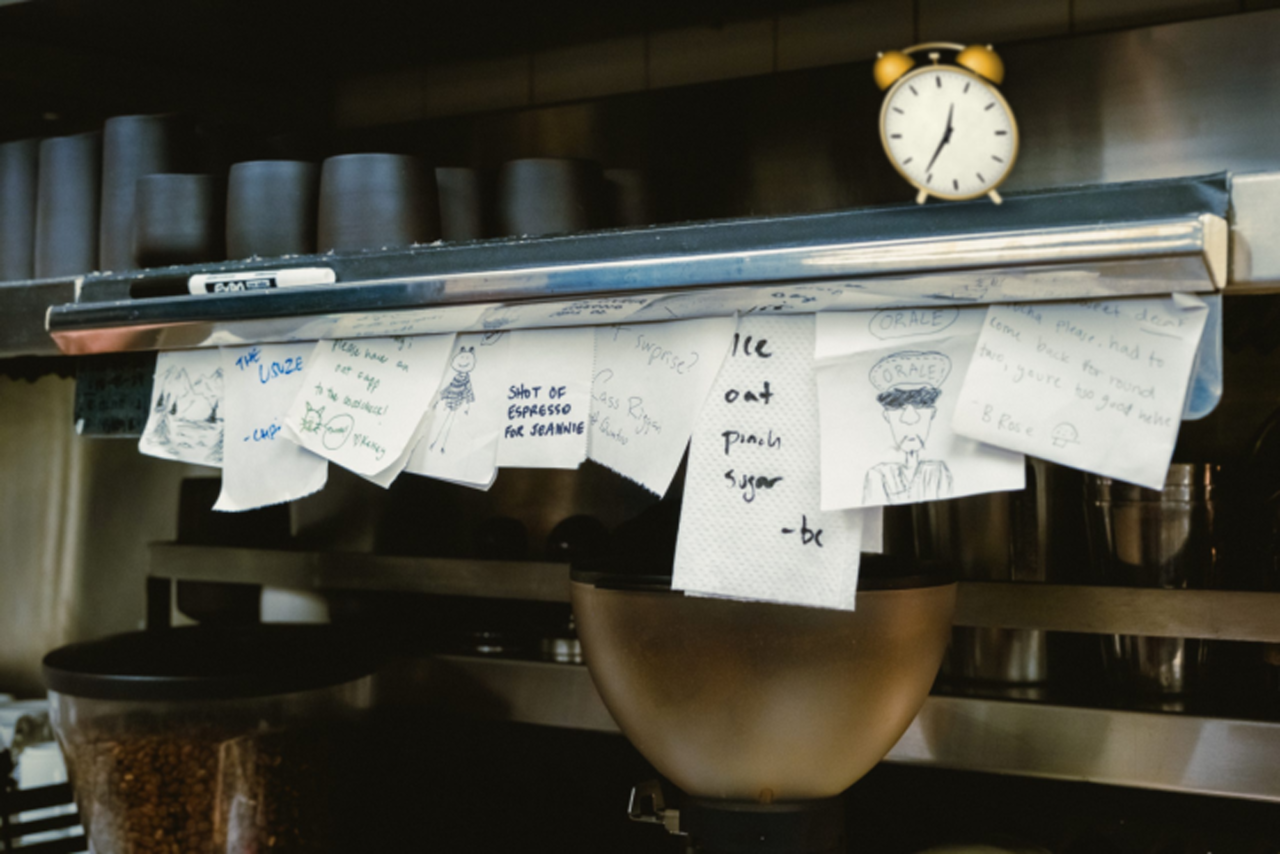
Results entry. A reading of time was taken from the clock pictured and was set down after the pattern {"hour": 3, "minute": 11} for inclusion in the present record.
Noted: {"hour": 12, "minute": 36}
